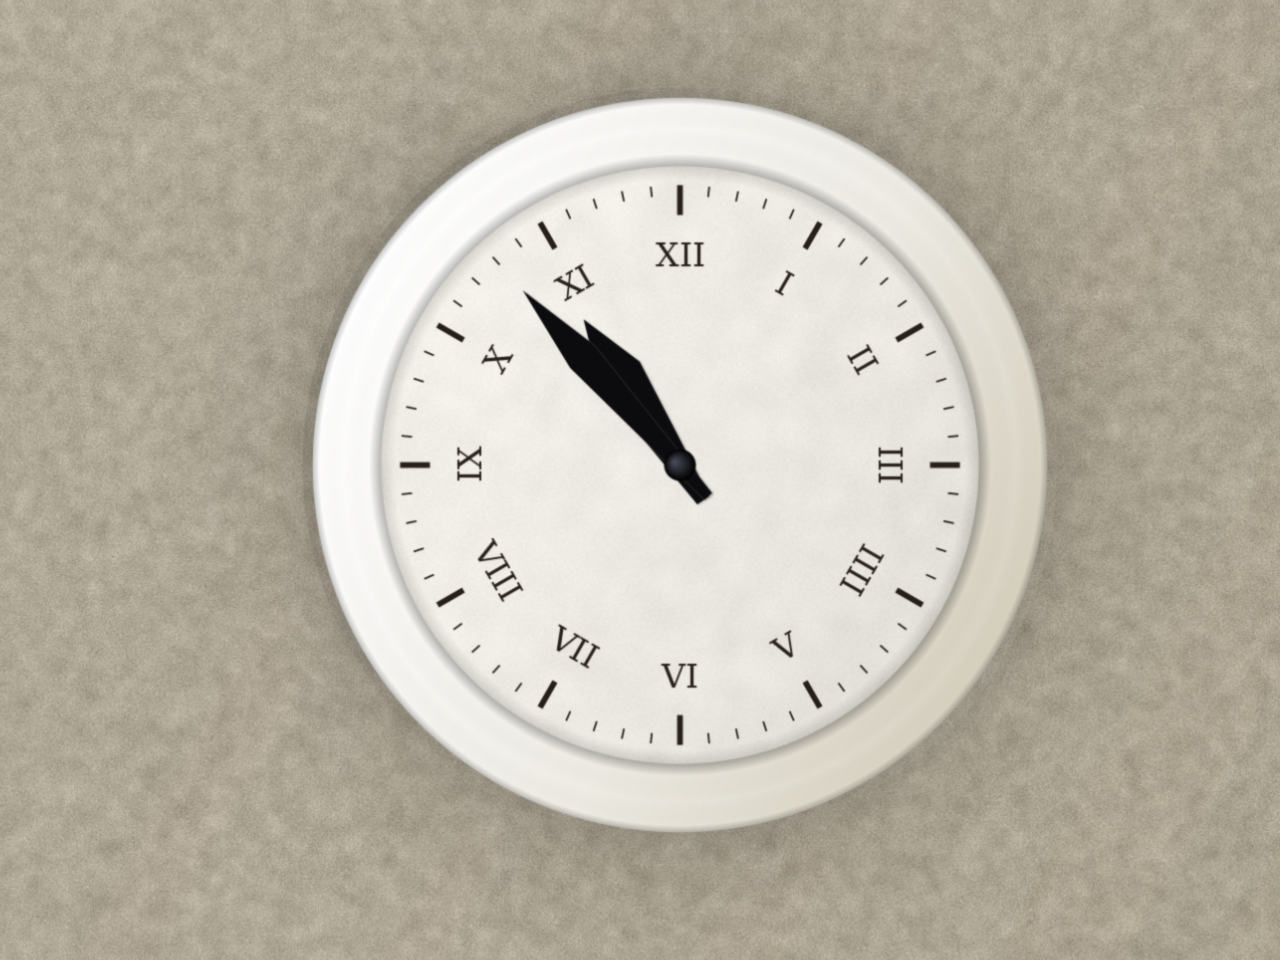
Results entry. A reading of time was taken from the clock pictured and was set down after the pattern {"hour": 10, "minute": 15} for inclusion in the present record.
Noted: {"hour": 10, "minute": 53}
